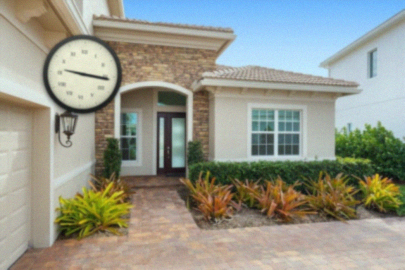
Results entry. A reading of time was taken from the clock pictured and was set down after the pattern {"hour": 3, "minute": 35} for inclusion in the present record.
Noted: {"hour": 9, "minute": 16}
